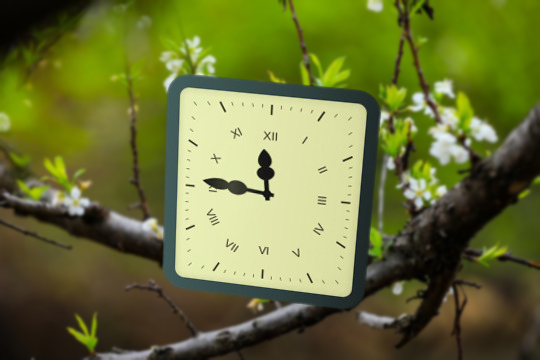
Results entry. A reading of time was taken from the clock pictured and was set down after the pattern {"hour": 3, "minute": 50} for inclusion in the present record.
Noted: {"hour": 11, "minute": 46}
